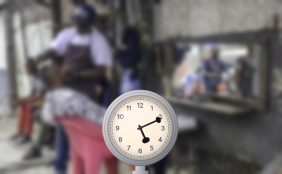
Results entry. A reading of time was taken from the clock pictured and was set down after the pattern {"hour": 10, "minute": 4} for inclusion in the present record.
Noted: {"hour": 5, "minute": 11}
